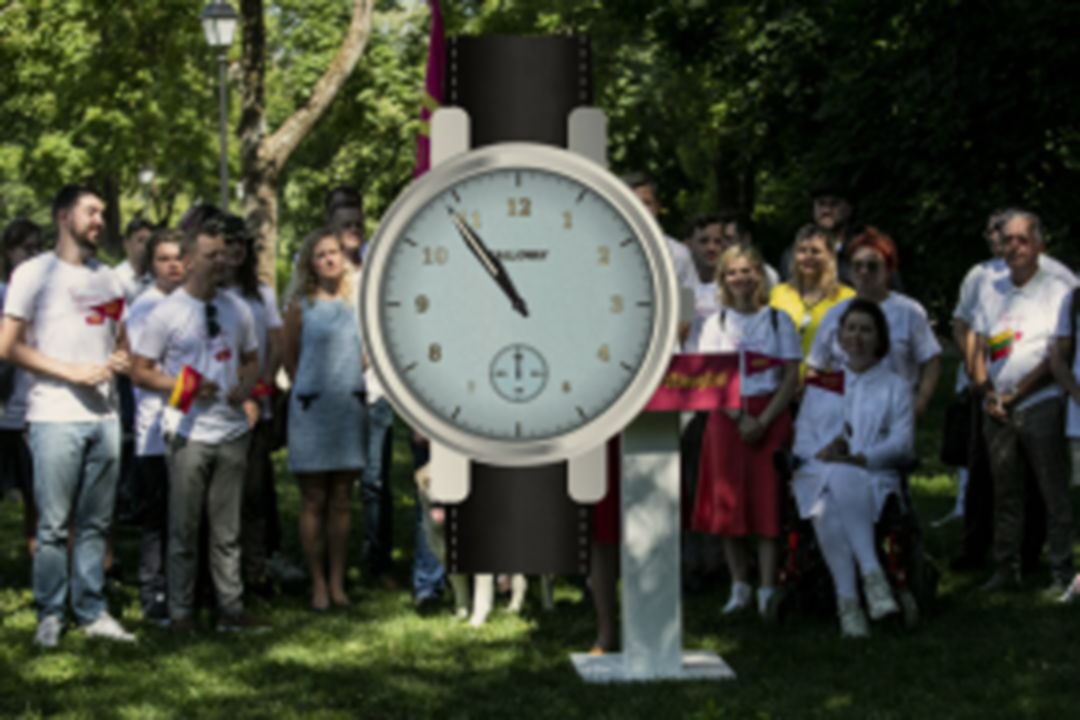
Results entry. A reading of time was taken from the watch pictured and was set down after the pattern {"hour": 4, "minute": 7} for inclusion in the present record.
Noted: {"hour": 10, "minute": 54}
